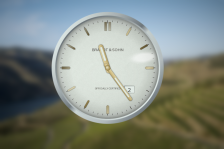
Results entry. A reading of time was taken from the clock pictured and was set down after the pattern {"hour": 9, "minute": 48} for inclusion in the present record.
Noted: {"hour": 11, "minute": 24}
